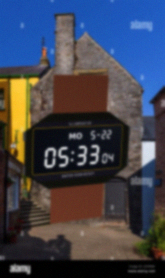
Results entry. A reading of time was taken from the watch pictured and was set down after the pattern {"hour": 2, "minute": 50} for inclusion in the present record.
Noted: {"hour": 5, "minute": 33}
